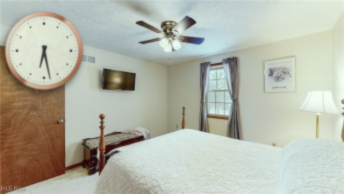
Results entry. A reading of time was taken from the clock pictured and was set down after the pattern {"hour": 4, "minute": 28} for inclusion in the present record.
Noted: {"hour": 6, "minute": 28}
